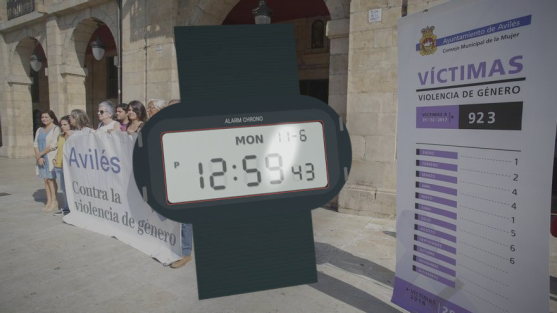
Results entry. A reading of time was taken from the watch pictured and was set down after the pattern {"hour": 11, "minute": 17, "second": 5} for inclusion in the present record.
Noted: {"hour": 12, "minute": 59, "second": 43}
